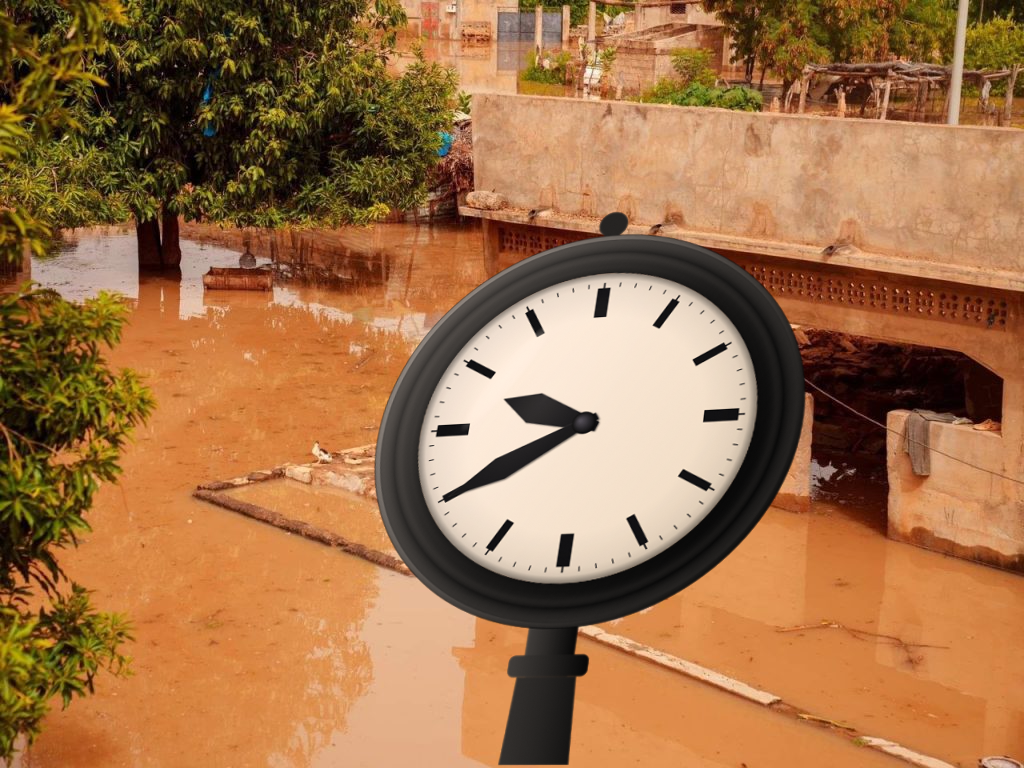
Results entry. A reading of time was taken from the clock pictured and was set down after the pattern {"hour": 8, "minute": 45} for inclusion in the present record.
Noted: {"hour": 9, "minute": 40}
